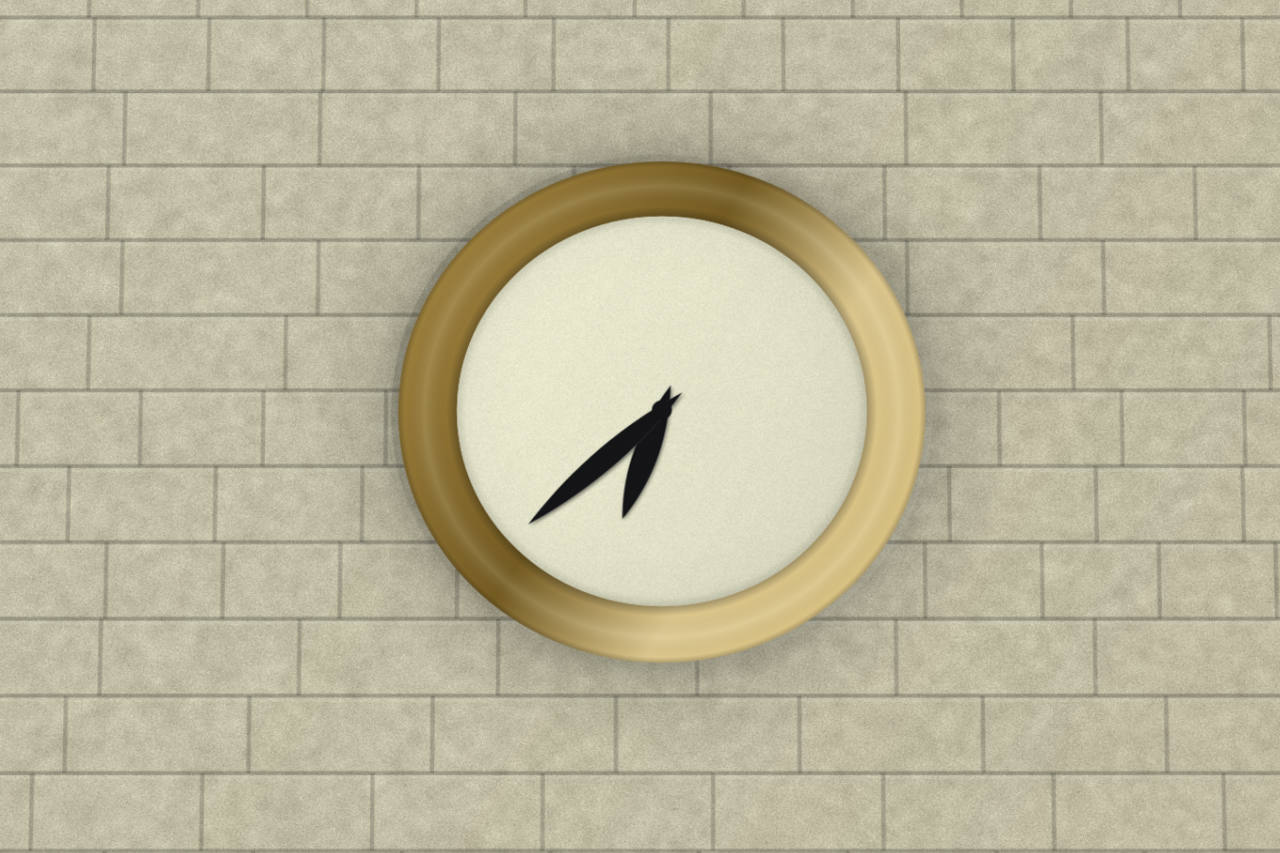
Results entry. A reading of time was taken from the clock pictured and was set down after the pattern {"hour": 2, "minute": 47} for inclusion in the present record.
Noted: {"hour": 6, "minute": 38}
